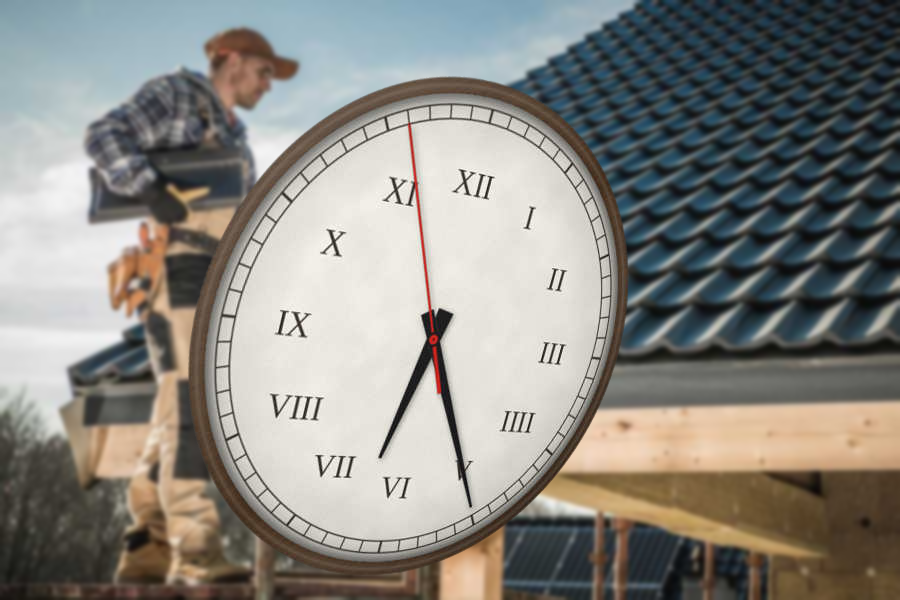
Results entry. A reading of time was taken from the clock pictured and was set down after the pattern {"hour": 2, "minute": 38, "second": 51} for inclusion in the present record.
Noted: {"hour": 6, "minute": 24, "second": 56}
